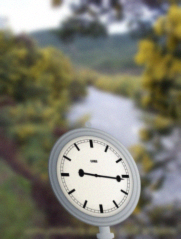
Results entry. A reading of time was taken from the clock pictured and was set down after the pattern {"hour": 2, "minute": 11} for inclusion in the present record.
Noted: {"hour": 9, "minute": 16}
